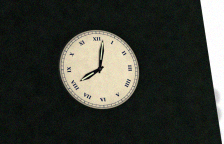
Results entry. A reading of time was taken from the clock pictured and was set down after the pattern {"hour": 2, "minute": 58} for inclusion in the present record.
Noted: {"hour": 8, "minute": 2}
